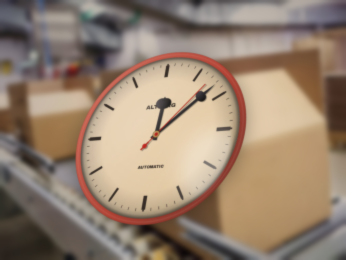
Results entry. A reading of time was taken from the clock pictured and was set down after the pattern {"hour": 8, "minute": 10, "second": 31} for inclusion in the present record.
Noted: {"hour": 12, "minute": 8, "second": 7}
